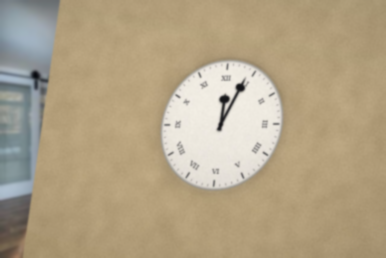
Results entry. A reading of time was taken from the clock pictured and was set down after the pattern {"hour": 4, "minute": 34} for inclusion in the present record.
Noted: {"hour": 12, "minute": 4}
